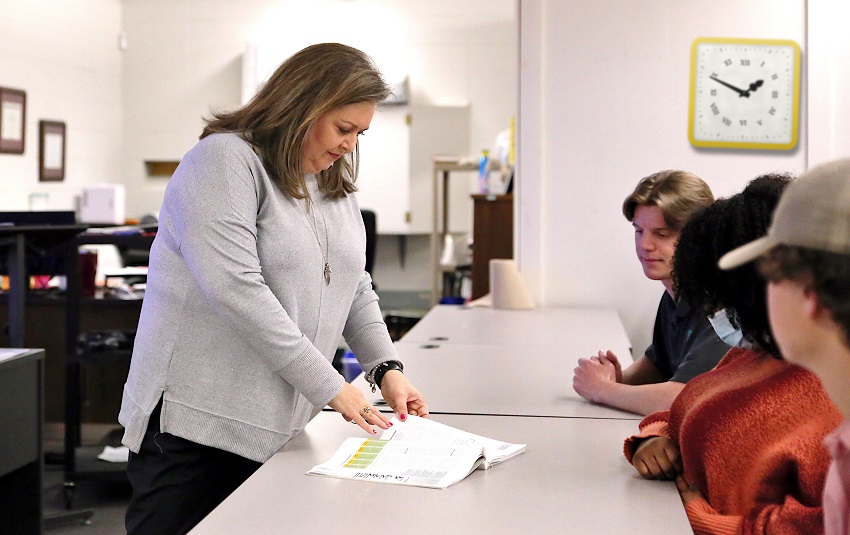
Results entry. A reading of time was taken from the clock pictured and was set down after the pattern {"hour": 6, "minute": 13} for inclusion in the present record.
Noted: {"hour": 1, "minute": 49}
